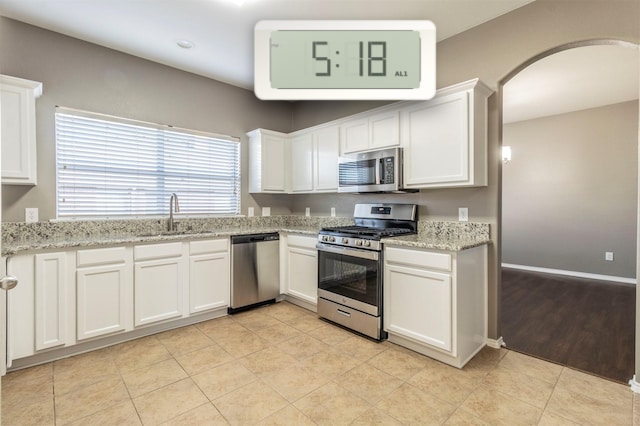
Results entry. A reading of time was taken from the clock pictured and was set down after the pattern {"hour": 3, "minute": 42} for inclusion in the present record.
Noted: {"hour": 5, "minute": 18}
